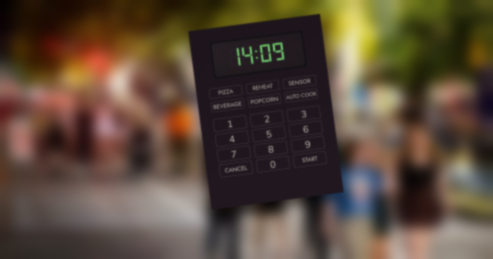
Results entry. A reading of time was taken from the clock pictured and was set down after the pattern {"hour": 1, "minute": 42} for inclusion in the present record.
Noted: {"hour": 14, "minute": 9}
